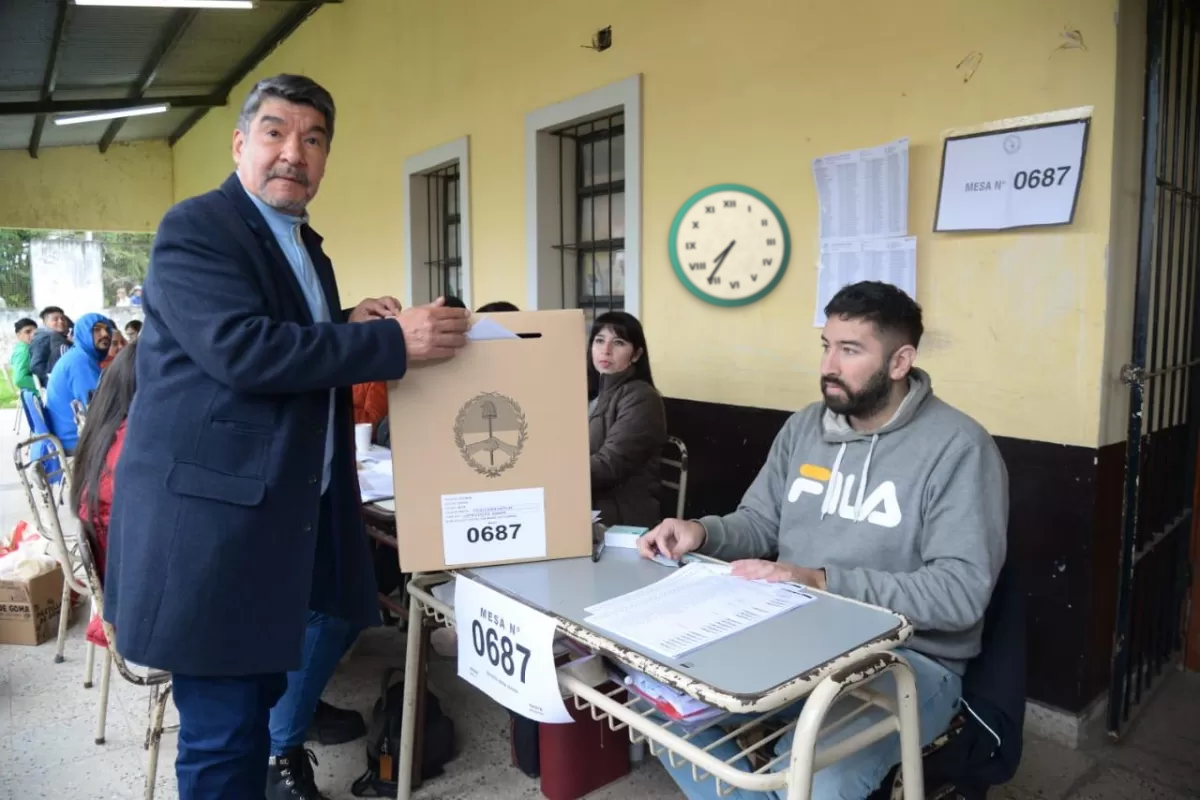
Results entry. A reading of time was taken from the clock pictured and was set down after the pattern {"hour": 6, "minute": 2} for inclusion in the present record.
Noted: {"hour": 7, "minute": 36}
